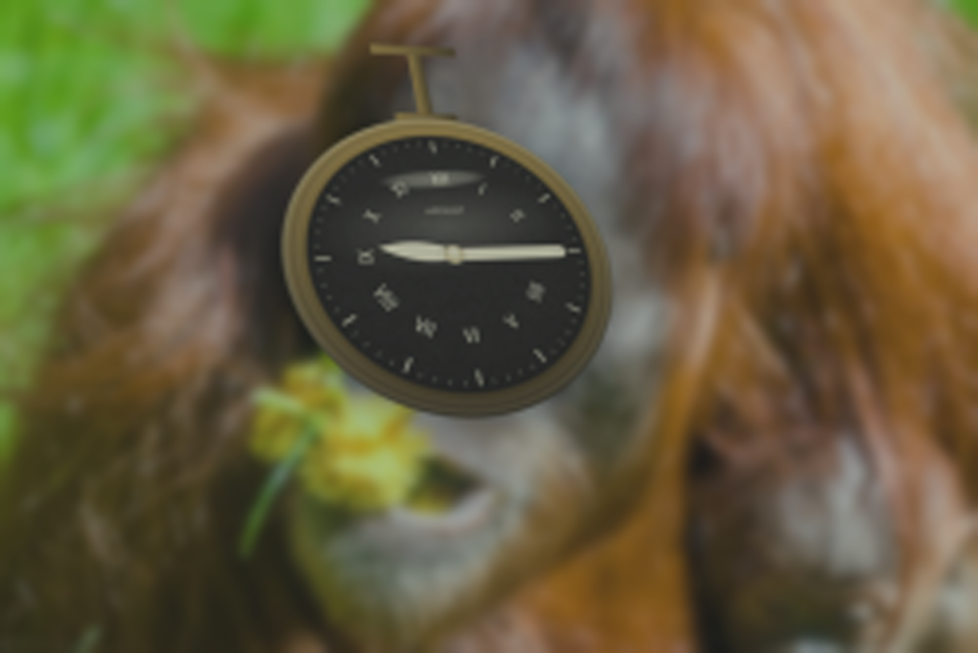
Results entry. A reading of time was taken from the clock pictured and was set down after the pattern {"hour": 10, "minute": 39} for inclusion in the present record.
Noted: {"hour": 9, "minute": 15}
